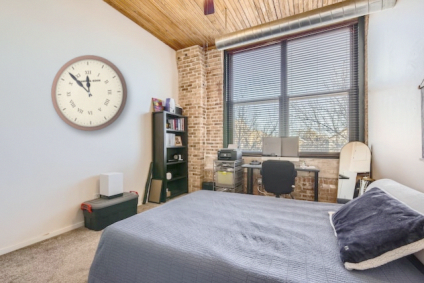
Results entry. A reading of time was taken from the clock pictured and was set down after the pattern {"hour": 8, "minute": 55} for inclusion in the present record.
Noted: {"hour": 11, "minute": 53}
